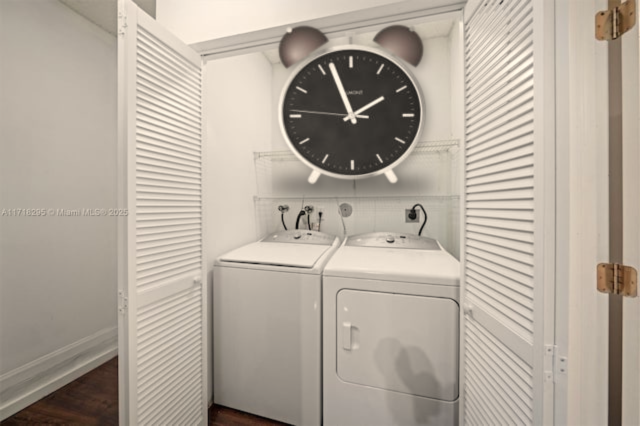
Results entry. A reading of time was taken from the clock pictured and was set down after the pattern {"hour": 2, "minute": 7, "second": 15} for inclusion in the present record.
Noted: {"hour": 1, "minute": 56, "second": 46}
